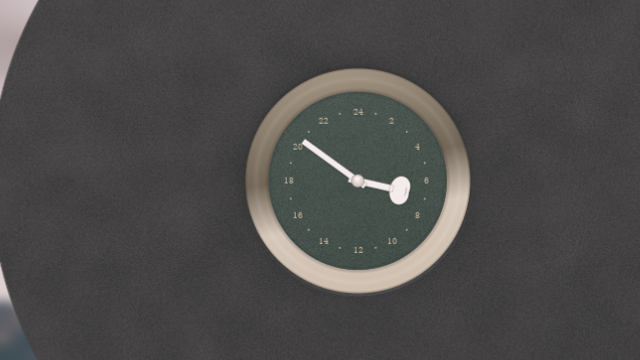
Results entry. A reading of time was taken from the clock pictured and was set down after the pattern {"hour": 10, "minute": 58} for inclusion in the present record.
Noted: {"hour": 6, "minute": 51}
